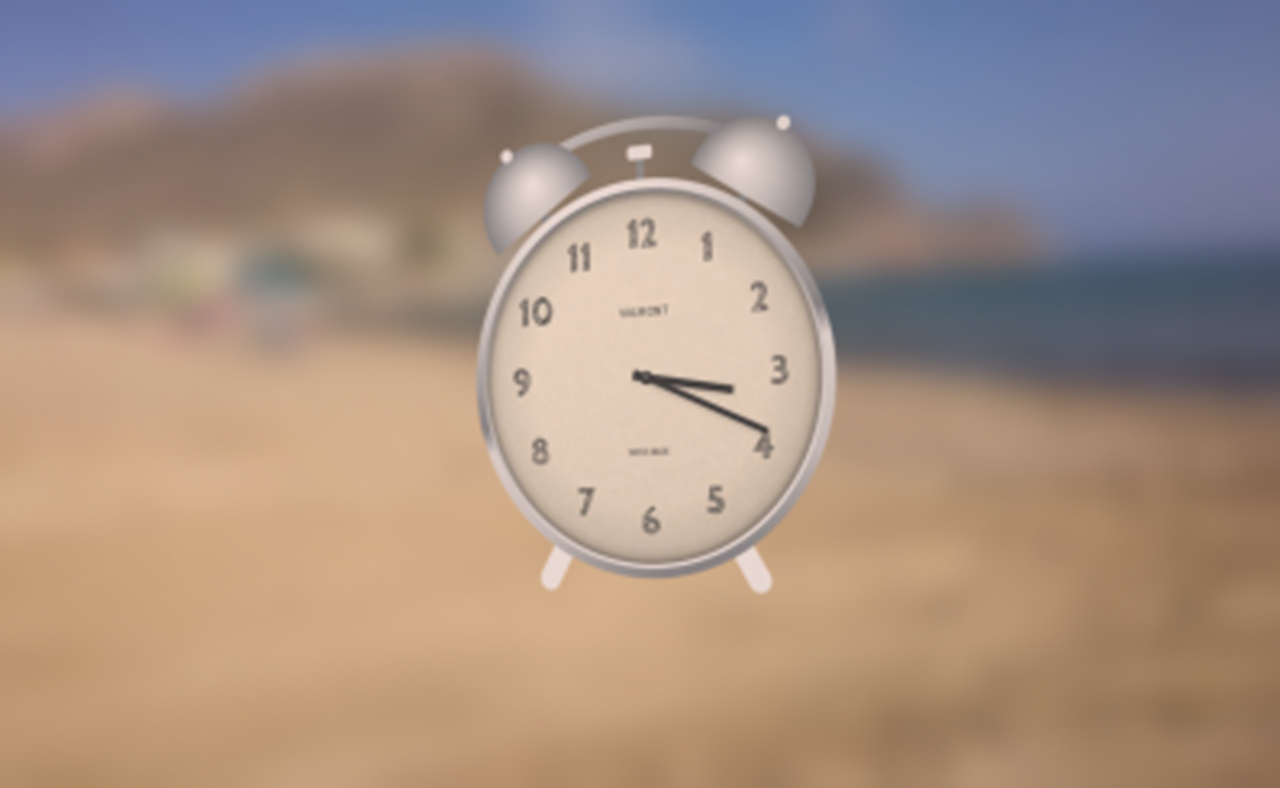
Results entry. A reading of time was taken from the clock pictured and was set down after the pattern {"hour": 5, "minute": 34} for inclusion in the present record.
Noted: {"hour": 3, "minute": 19}
